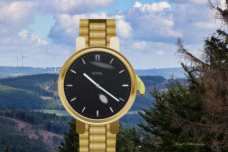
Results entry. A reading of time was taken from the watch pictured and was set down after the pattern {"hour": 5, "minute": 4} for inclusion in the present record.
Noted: {"hour": 10, "minute": 21}
